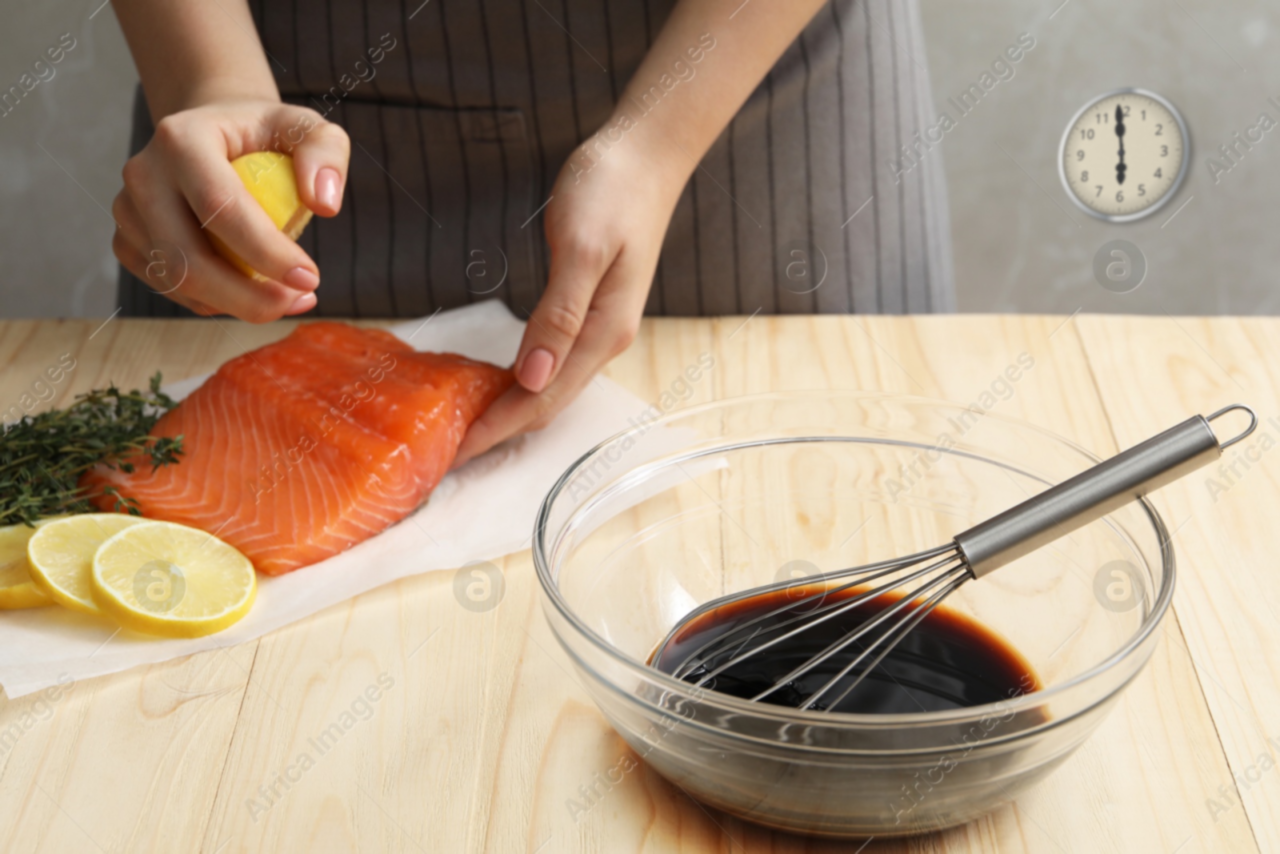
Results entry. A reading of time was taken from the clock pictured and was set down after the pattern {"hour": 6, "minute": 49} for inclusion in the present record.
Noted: {"hour": 5, "minute": 59}
